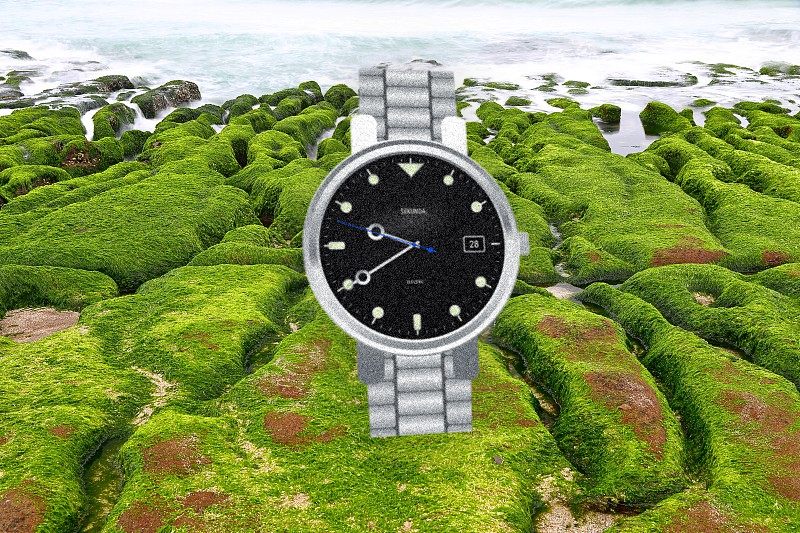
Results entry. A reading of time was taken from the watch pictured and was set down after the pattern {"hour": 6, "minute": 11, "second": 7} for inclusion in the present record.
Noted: {"hour": 9, "minute": 39, "second": 48}
